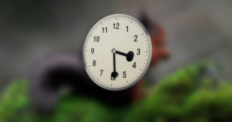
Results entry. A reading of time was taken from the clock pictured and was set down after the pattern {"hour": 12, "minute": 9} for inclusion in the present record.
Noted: {"hour": 3, "minute": 29}
